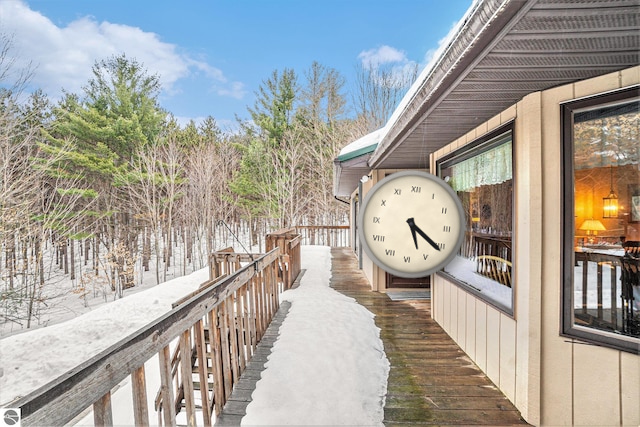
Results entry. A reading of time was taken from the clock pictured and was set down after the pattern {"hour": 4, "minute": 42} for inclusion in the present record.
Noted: {"hour": 5, "minute": 21}
